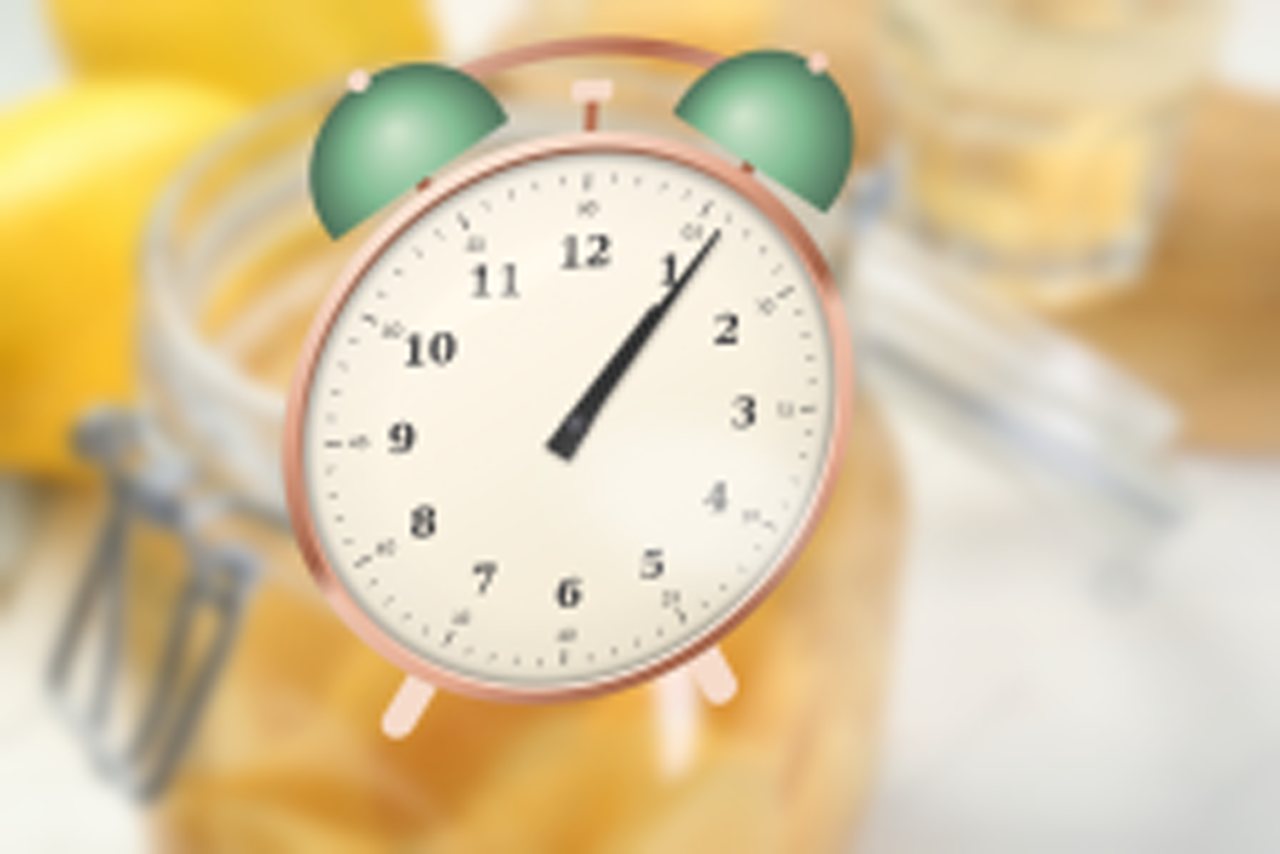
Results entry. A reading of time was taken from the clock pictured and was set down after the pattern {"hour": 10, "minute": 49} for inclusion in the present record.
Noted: {"hour": 1, "minute": 6}
